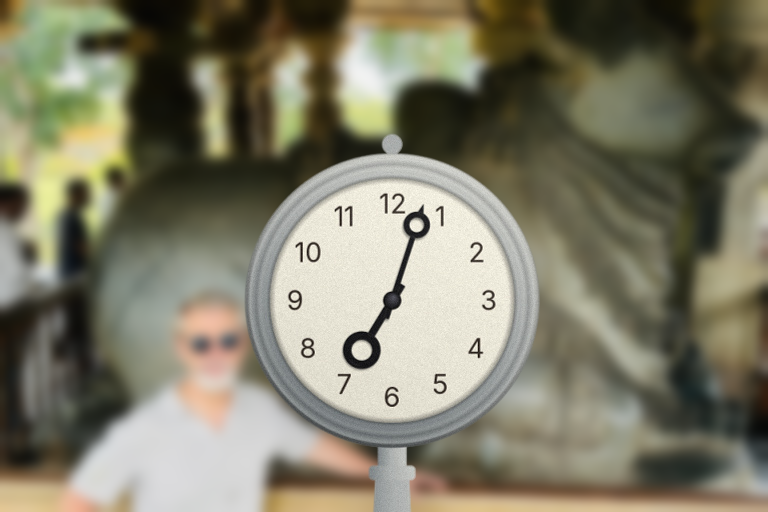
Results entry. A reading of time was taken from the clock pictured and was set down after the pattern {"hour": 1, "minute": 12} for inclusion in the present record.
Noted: {"hour": 7, "minute": 3}
